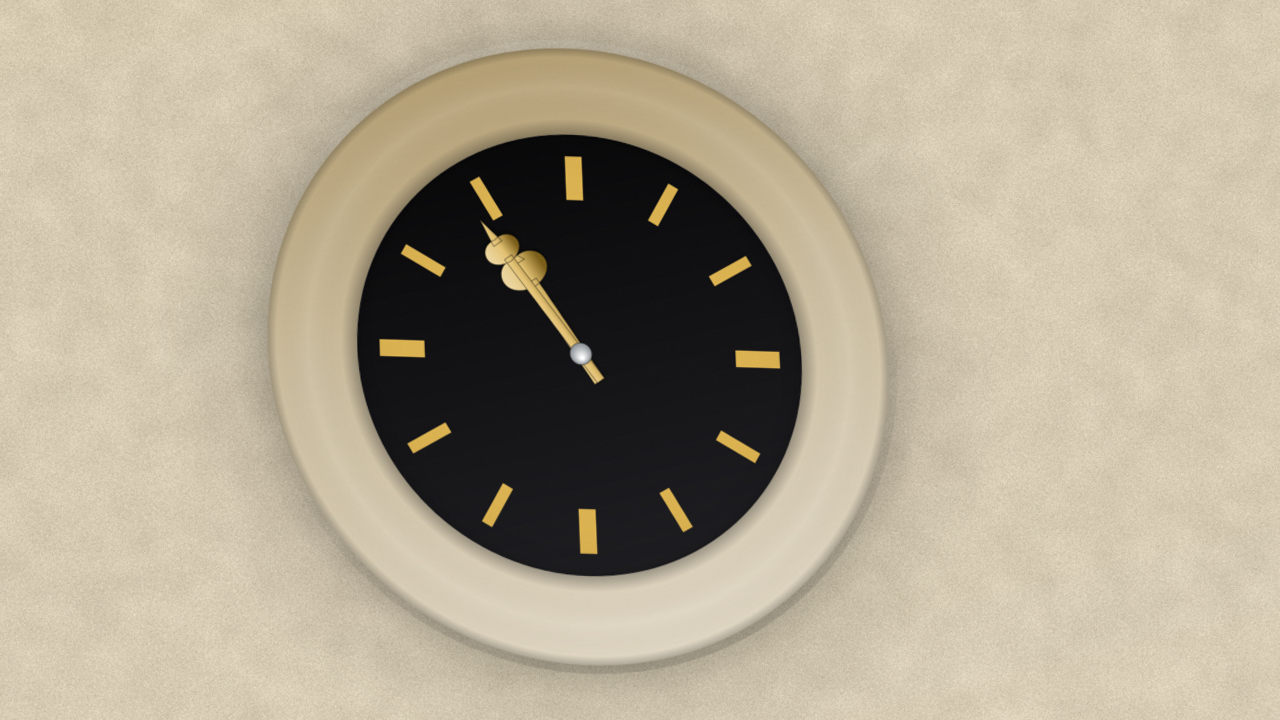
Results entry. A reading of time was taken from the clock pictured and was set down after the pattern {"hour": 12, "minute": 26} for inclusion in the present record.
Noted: {"hour": 10, "minute": 54}
